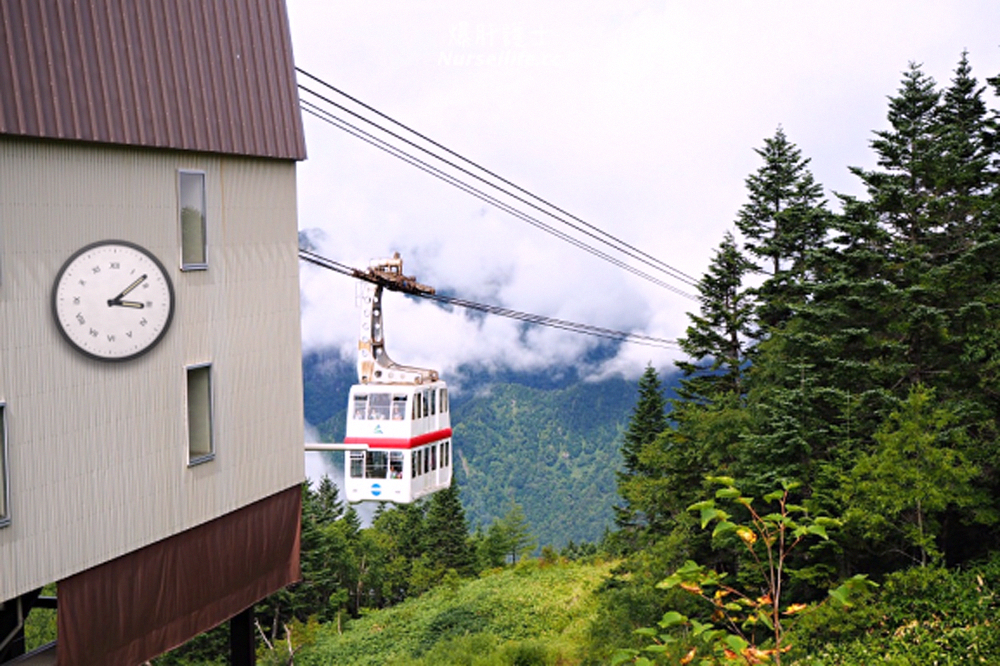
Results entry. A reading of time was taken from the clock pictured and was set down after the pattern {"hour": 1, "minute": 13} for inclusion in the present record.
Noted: {"hour": 3, "minute": 8}
